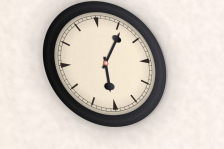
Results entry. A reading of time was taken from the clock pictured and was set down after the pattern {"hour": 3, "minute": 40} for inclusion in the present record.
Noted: {"hour": 6, "minute": 6}
